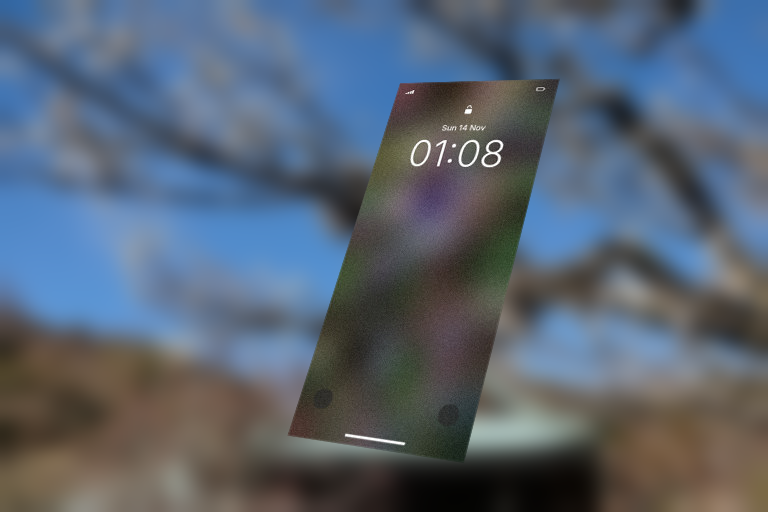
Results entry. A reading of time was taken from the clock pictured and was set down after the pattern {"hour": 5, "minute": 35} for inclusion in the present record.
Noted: {"hour": 1, "minute": 8}
